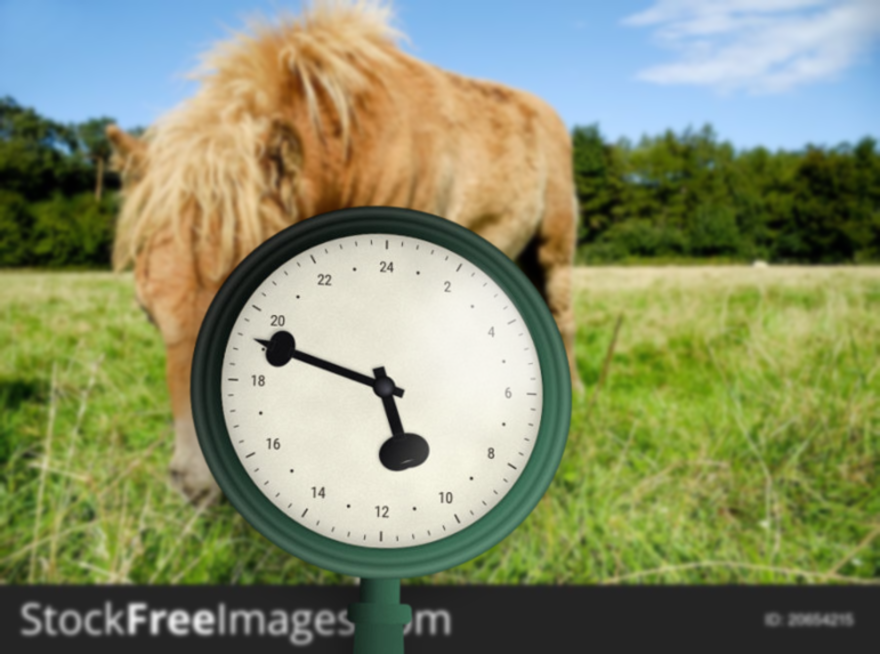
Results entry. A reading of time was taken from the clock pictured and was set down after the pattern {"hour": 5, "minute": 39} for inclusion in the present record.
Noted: {"hour": 10, "minute": 48}
